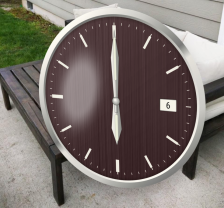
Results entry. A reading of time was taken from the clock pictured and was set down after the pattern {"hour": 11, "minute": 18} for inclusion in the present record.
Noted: {"hour": 6, "minute": 0}
